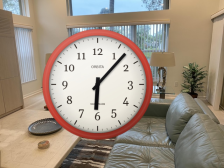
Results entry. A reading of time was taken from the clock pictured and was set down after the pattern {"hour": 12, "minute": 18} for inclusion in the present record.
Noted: {"hour": 6, "minute": 7}
